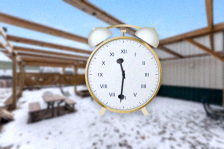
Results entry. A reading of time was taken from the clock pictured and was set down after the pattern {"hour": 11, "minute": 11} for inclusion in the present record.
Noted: {"hour": 11, "minute": 31}
